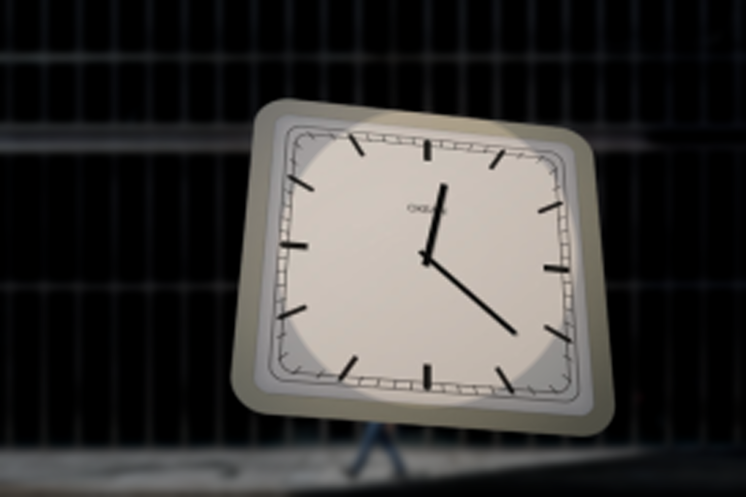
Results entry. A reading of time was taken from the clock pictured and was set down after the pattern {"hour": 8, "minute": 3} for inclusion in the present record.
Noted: {"hour": 12, "minute": 22}
